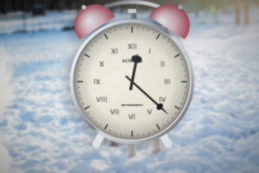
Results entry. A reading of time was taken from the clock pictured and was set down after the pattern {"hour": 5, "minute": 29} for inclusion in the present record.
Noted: {"hour": 12, "minute": 22}
